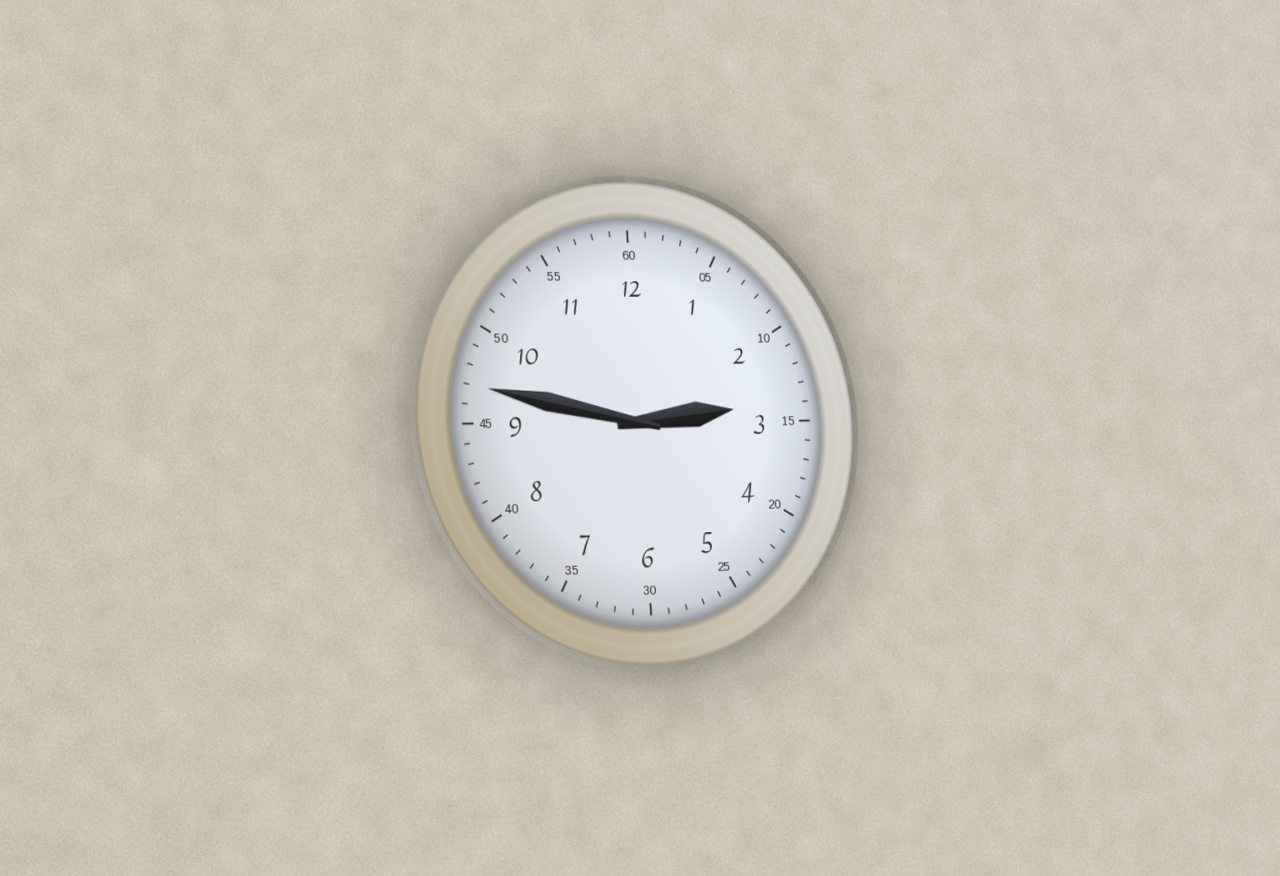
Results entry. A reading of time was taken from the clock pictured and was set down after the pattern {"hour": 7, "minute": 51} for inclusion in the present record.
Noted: {"hour": 2, "minute": 47}
